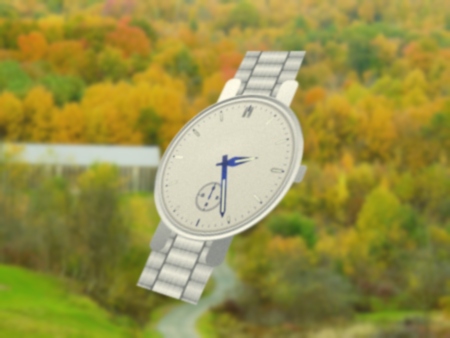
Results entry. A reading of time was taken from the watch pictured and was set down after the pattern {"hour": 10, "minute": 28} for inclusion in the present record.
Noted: {"hour": 2, "minute": 26}
